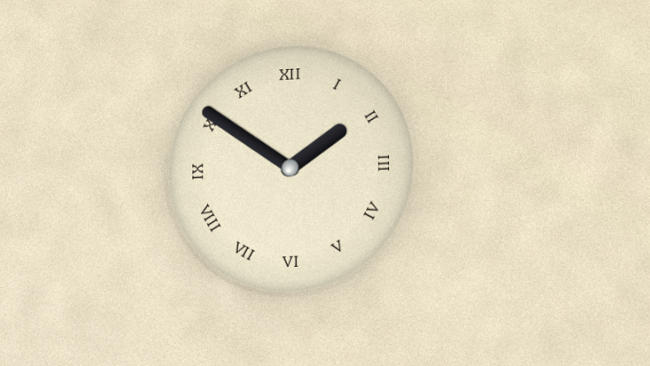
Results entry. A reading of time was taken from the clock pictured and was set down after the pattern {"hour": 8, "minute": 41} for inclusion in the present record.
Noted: {"hour": 1, "minute": 51}
